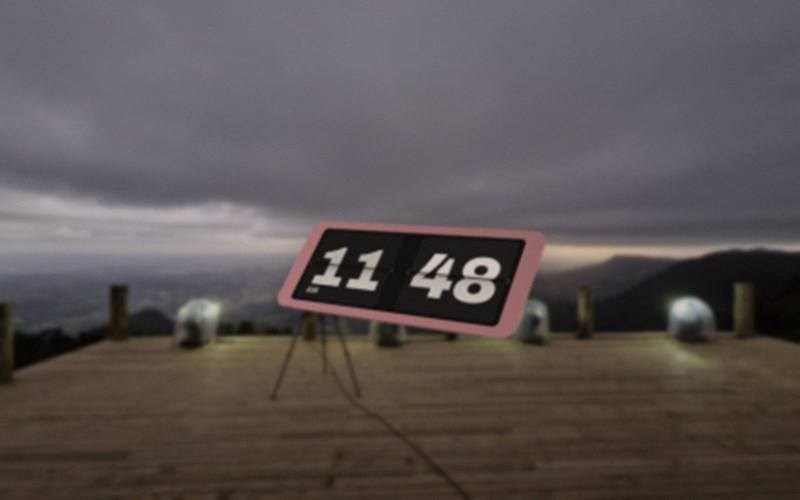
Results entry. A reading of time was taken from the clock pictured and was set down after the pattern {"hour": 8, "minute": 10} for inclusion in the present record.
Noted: {"hour": 11, "minute": 48}
